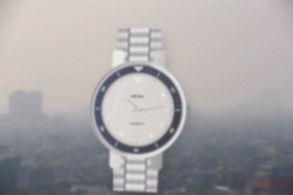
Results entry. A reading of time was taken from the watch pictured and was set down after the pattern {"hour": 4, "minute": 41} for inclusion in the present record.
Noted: {"hour": 10, "minute": 14}
